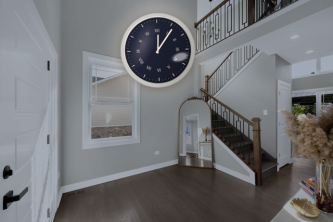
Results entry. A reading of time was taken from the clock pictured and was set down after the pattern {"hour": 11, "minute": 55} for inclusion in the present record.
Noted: {"hour": 12, "minute": 6}
